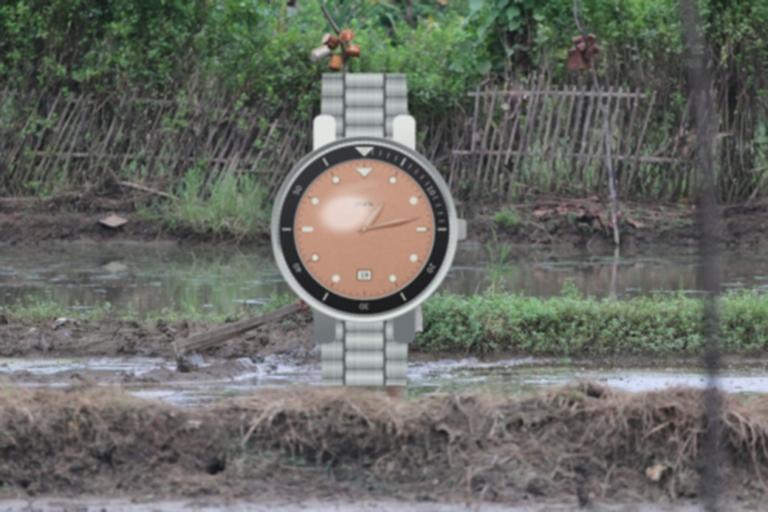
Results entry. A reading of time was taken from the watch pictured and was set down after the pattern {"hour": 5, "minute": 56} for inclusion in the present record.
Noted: {"hour": 1, "minute": 13}
